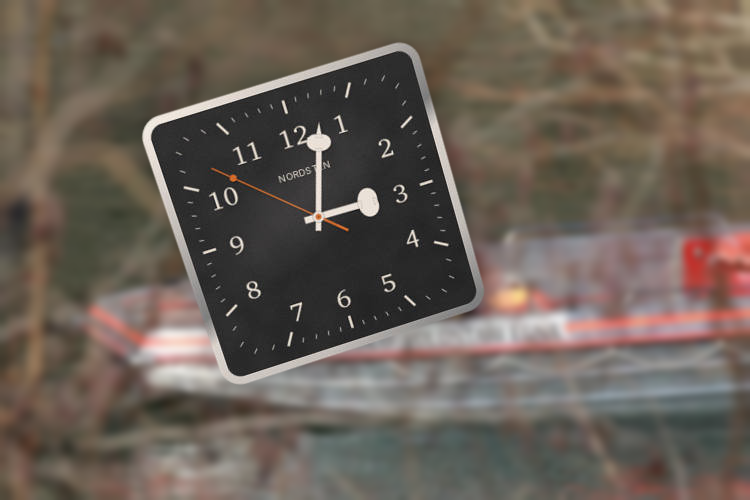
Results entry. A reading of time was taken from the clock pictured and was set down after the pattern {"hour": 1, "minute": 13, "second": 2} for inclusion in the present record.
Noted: {"hour": 3, "minute": 2, "second": 52}
